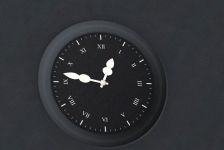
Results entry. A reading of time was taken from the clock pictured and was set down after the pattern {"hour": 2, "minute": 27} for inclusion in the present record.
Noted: {"hour": 12, "minute": 47}
